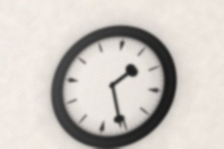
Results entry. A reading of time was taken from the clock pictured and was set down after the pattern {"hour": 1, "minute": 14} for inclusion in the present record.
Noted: {"hour": 1, "minute": 26}
